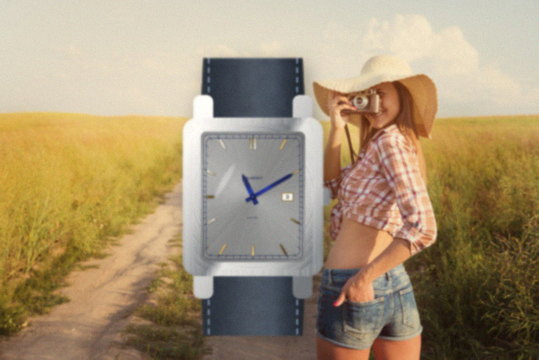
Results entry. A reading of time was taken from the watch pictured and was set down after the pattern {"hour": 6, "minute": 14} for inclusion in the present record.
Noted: {"hour": 11, "minute": 10}
